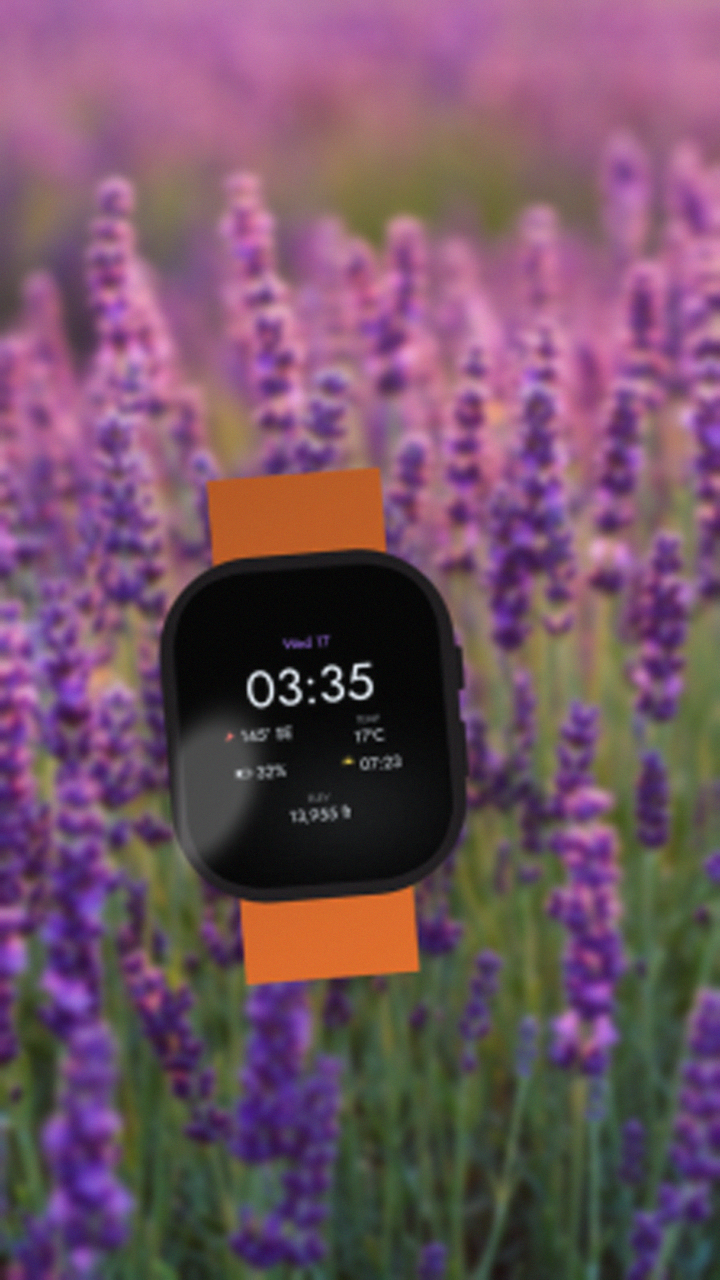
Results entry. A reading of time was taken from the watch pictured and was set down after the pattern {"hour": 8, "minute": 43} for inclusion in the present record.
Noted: {"hour": 3, "minute": 35}
